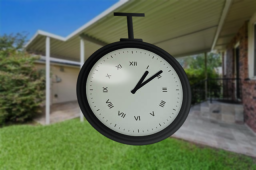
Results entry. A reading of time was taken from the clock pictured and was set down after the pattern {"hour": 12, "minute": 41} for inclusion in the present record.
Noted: {"hour": 1, "minute": 9}
